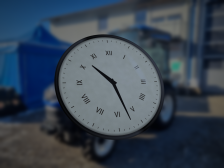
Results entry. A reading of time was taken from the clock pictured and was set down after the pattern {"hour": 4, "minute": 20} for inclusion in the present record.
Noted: {"hour": 10, "minute": 27}
